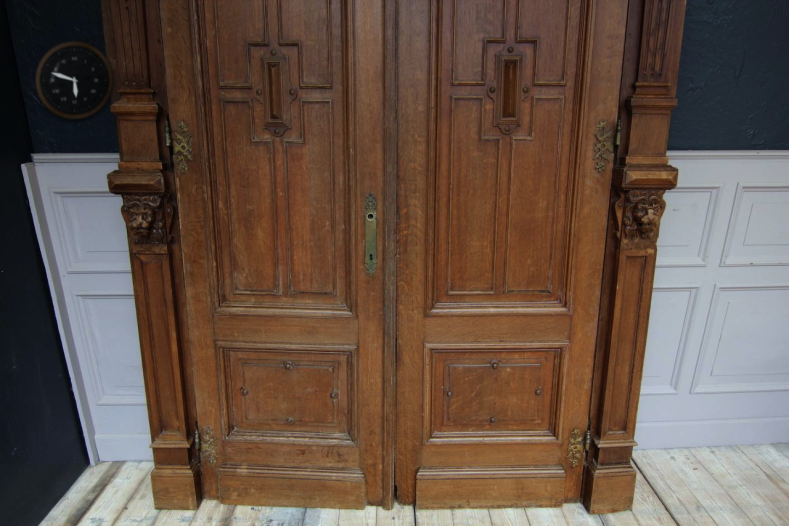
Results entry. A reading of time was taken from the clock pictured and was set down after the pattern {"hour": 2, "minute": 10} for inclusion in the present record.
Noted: {"hour": 5, "minute": 48}
